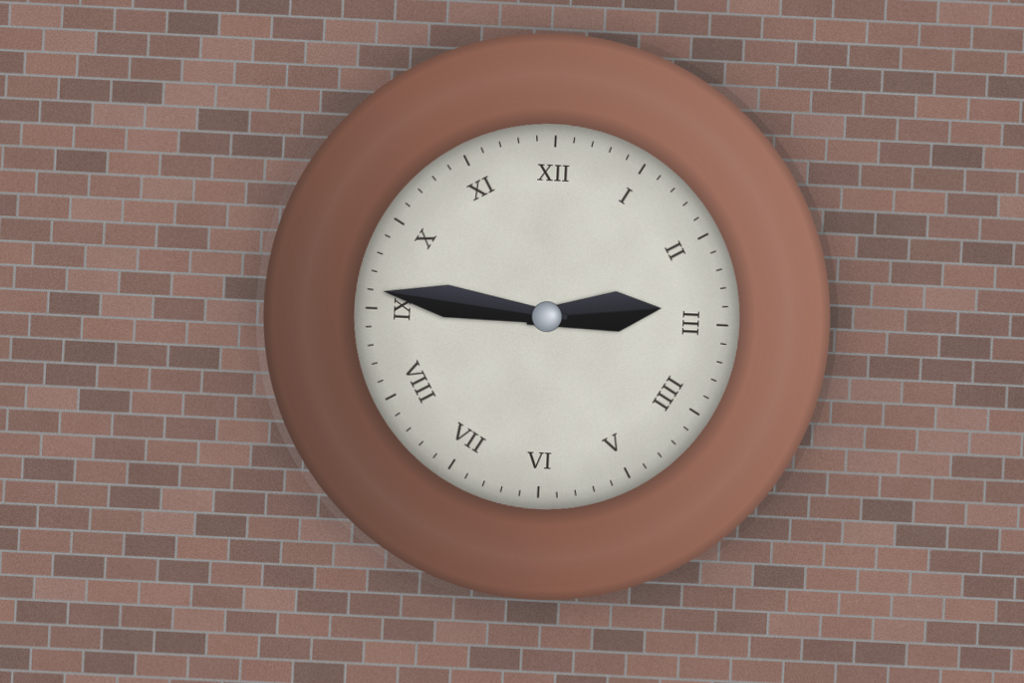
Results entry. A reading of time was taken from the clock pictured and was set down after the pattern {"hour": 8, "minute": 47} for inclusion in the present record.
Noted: {"hour": 2, "minute": 46}
